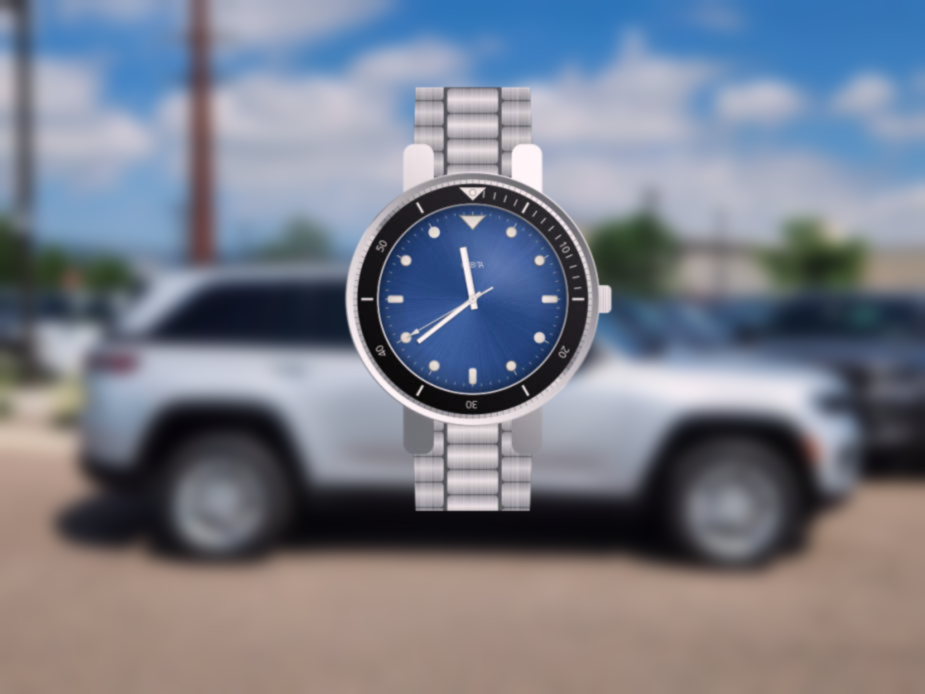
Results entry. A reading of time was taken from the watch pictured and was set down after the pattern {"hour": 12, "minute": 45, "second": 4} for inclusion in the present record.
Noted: {"hour": 11, "minute": 38, "second": 40}
